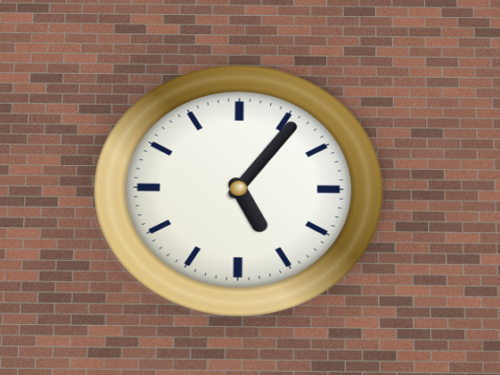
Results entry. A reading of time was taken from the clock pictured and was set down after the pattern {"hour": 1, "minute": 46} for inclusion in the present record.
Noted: {"hour": 5, "minute": 6}
